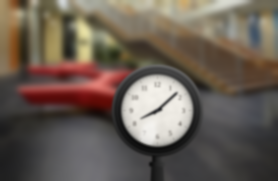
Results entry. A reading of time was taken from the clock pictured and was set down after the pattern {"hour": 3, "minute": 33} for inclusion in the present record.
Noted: {"hour": 8, "minute": 8}
